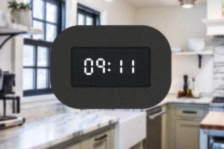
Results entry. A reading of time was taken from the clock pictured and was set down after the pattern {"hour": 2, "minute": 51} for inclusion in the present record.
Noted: {"hour": 9, "minute": 11}
